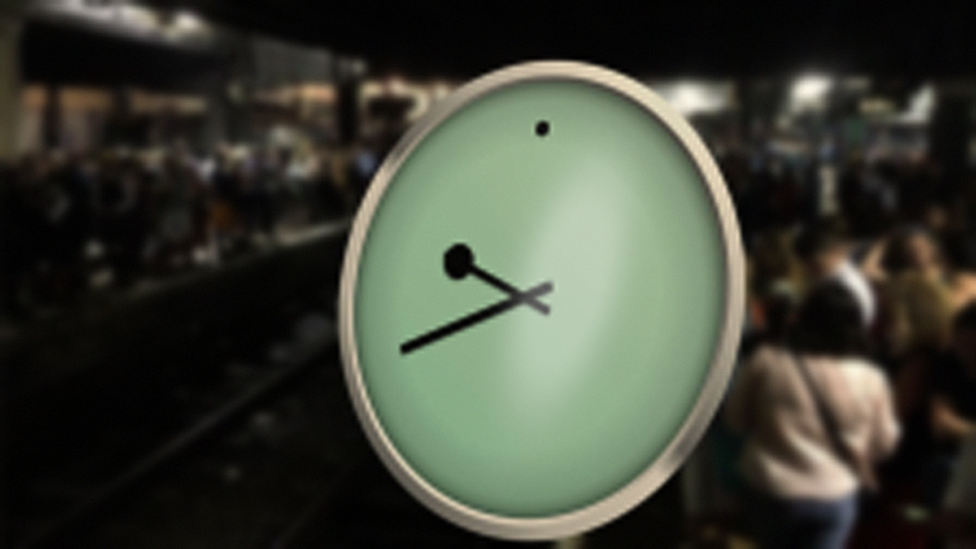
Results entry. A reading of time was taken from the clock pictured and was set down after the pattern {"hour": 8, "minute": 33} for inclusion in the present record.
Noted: {"hour": 9, "minute": 41}
